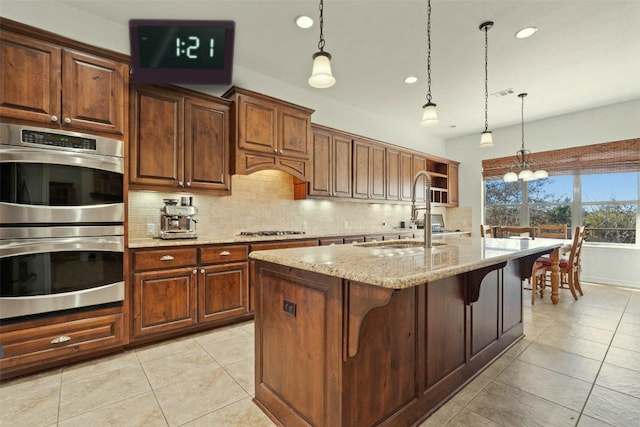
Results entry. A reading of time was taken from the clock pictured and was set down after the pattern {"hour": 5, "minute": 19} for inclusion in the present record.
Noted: {"hour": 1, "minute": 21}
